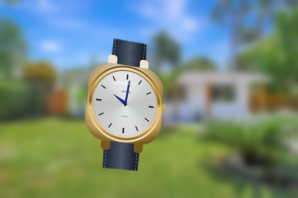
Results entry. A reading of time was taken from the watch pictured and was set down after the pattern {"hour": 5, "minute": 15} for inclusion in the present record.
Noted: {"hour": 10, "minute": 1}
